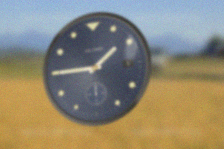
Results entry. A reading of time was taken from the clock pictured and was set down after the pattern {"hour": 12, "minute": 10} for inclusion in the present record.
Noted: {"hour": 1, "minute": 45}
